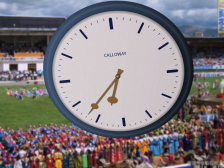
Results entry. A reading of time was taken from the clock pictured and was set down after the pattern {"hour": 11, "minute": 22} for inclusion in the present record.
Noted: {"hour": 6, "minute": 37}
